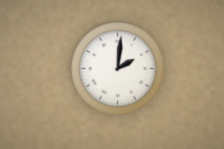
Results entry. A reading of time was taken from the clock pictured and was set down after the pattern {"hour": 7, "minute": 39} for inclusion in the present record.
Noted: {"hour": 2, "minute": 1}
